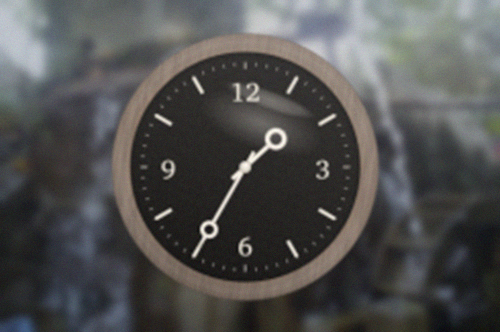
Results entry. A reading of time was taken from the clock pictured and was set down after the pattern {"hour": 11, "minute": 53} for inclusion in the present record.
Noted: {"hour": 1, "minute": 35}
